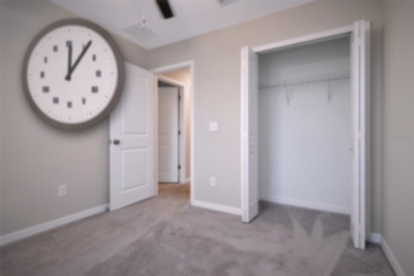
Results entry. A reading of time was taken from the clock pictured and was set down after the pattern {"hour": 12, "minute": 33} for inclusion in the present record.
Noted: {"hour": 12, "minute": 6}
